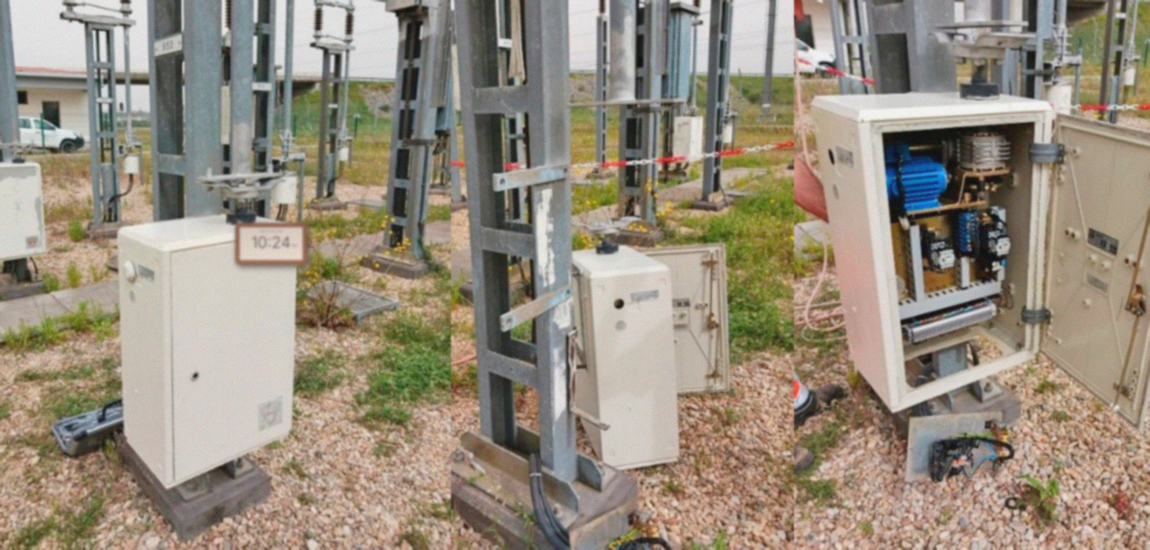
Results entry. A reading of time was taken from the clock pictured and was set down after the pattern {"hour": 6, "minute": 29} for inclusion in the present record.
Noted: {"hour": 10, "minute": 24}
